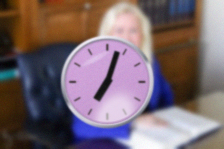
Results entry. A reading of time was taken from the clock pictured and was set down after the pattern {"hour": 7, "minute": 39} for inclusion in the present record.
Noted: {"hour": 7, "minute": 3}
